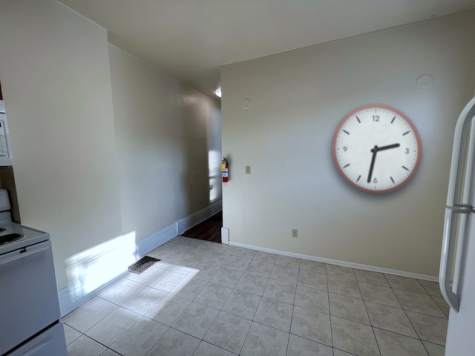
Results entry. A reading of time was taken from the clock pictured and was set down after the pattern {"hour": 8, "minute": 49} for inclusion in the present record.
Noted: {"hour": 2, "minute": 32}
